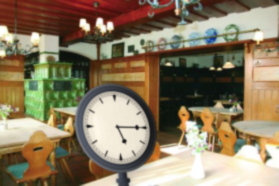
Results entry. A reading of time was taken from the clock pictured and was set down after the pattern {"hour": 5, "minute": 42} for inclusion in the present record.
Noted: {"hour": 5, "minute": 15}
